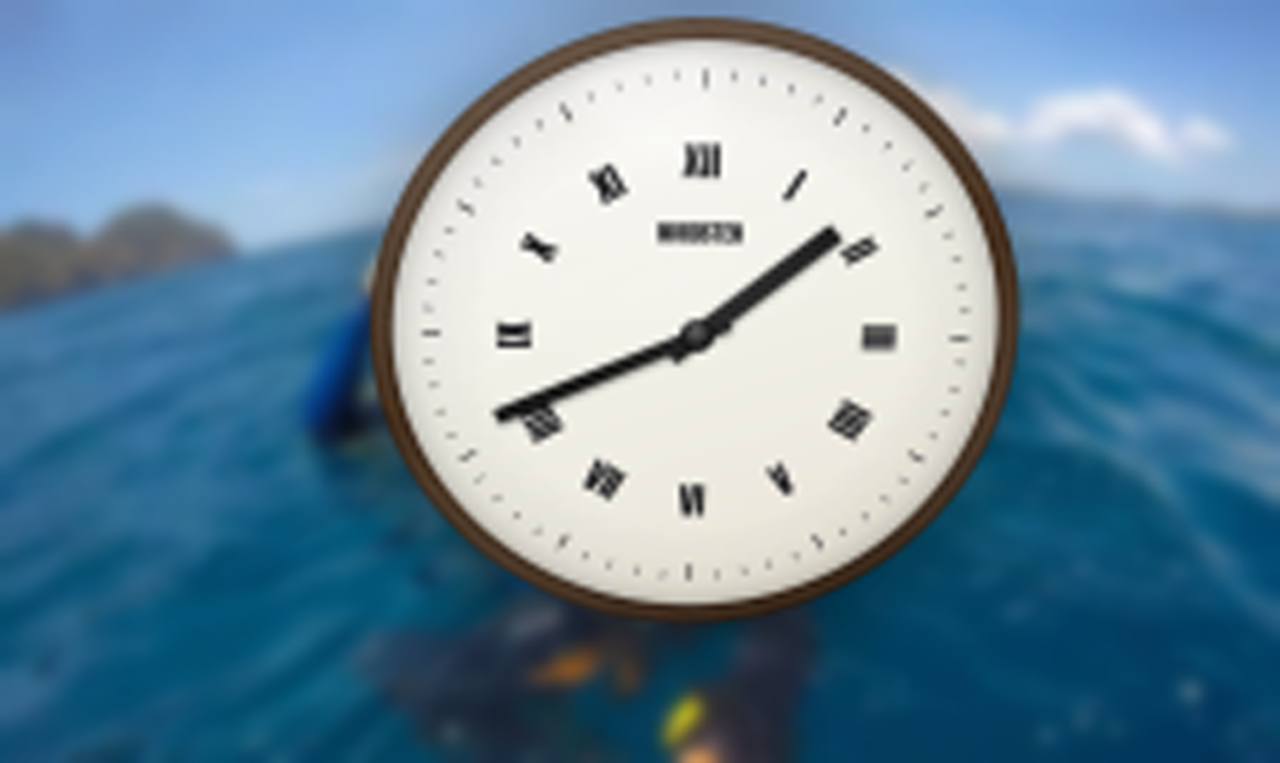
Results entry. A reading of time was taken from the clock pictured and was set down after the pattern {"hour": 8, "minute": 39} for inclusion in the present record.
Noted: {"hour": 1, "minute": 41}
